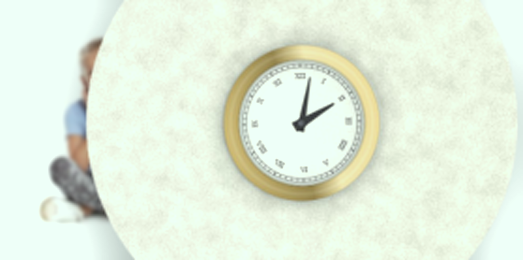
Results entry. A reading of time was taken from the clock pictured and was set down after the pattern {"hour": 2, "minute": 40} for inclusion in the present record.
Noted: {"hour": 2, "minute": 2}
